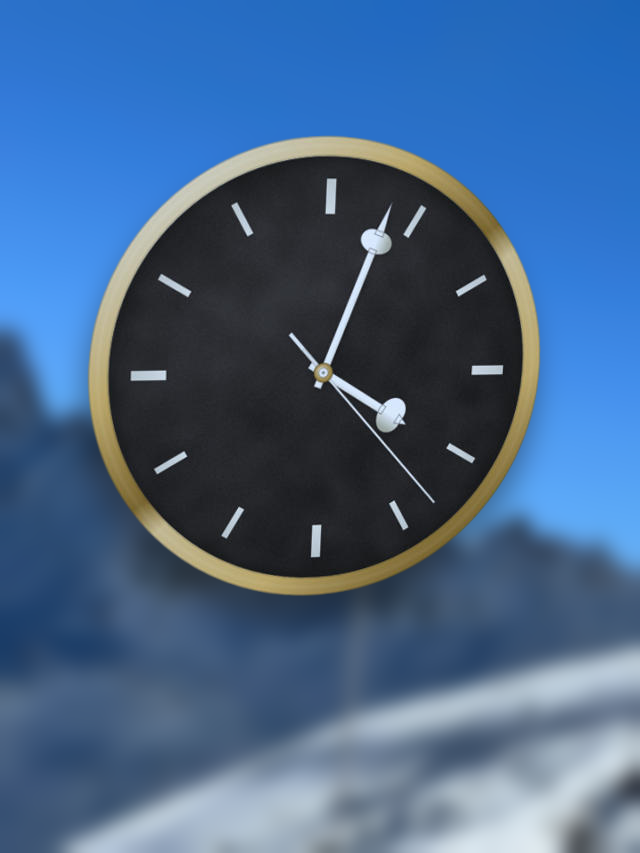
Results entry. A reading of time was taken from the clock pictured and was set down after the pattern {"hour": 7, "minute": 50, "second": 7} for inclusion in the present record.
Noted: {"hour": 4, "minute": 3, "second": 23}
